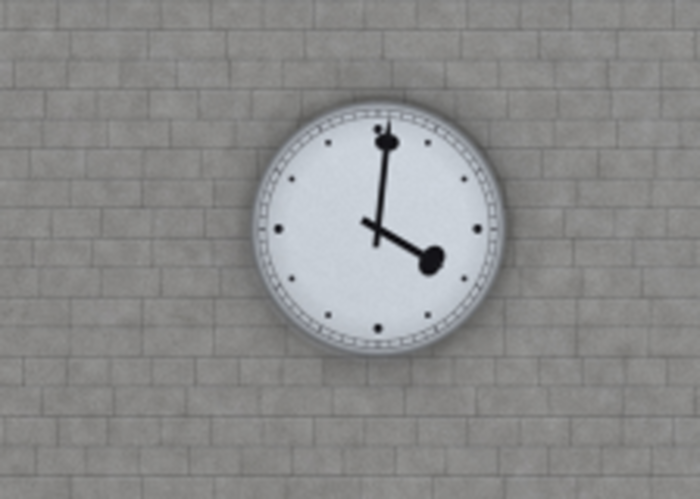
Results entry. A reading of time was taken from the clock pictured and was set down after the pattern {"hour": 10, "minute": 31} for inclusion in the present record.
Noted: {"hour": 4, "minute": 1}
